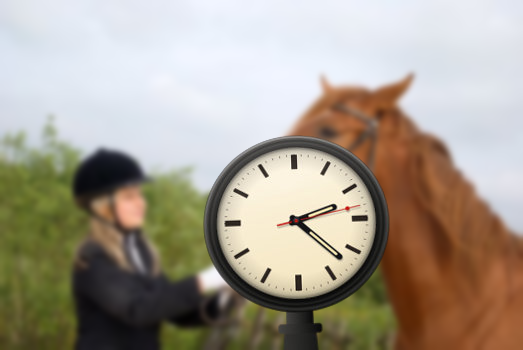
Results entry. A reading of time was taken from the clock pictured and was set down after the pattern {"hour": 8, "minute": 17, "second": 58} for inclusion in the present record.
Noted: {"hour": 2, "minute": 22, "second": 13}
